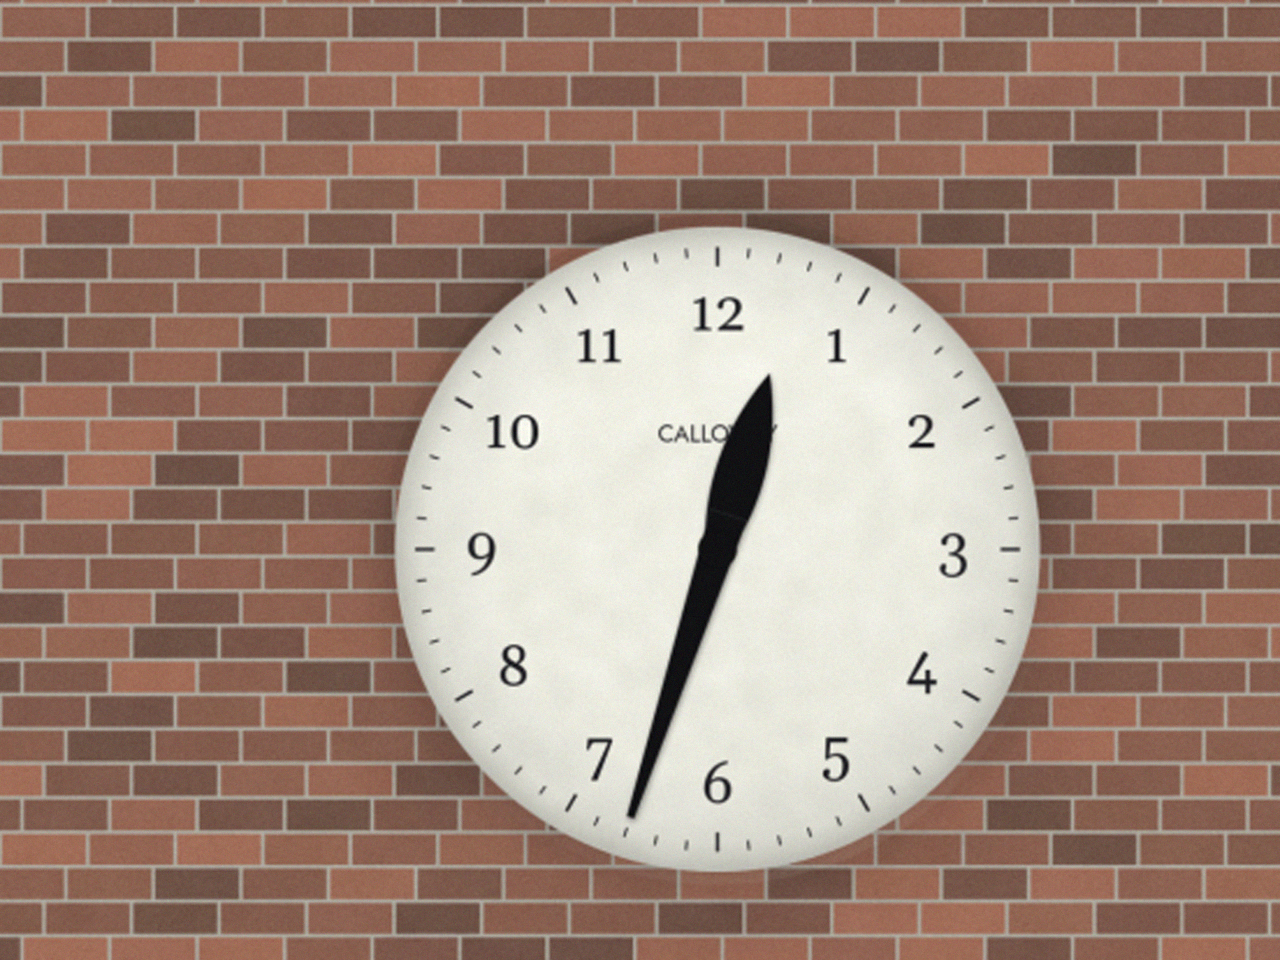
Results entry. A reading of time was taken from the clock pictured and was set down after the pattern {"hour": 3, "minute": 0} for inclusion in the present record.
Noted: {"hour": 12, "minute": 33}
